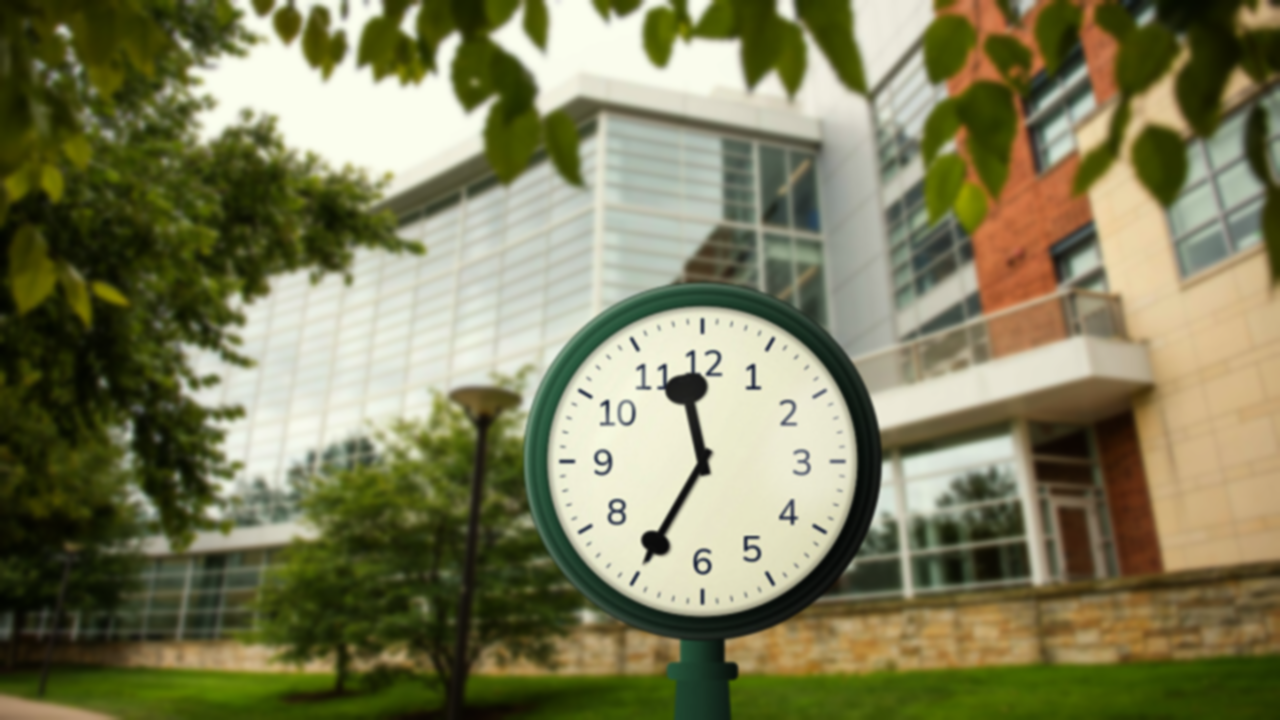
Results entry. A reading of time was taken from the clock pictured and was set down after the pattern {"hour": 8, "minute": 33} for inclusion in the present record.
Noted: {"hour": 11, "minute": 35}
